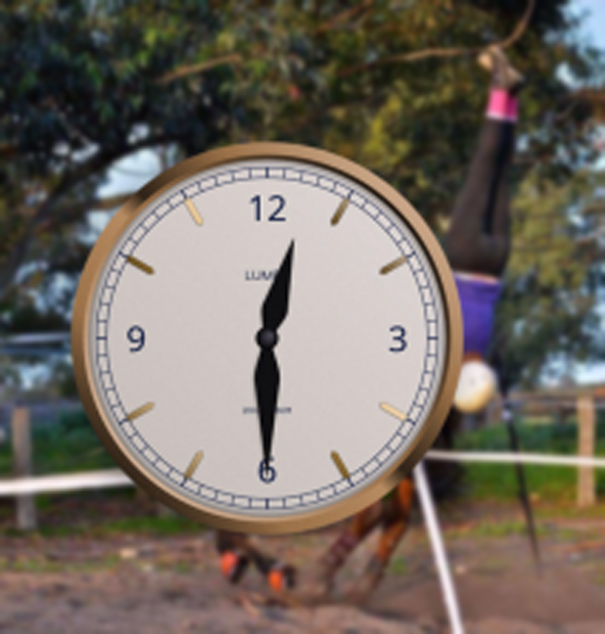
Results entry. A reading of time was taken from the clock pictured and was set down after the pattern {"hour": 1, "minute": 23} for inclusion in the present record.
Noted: {"hour": 12, "minute": 30}
